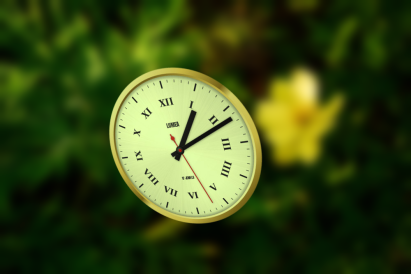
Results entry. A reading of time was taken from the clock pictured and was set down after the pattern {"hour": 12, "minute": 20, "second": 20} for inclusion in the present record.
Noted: {"hour": 1, "minute": 11, "second": 27}
